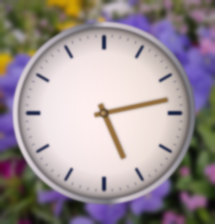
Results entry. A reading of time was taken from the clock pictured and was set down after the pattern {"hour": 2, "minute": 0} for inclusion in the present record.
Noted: {"hour": 5, "minute": 13}
